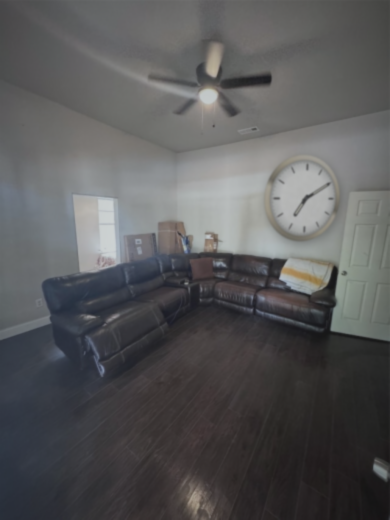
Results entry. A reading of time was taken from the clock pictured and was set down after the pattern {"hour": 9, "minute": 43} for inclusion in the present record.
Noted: {"hour": 7, "minute": 10}
